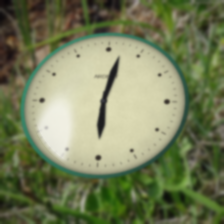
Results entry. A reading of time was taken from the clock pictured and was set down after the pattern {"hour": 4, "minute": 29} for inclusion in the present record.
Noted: {"hour": 6, "minute": 2}
